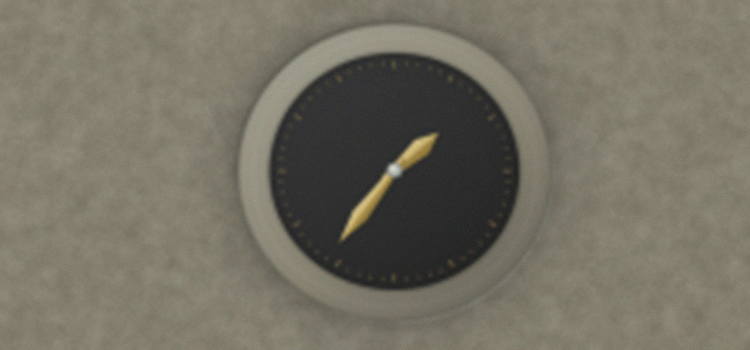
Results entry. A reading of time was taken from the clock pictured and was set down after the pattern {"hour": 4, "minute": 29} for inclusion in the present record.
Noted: {"hour": 1, "minute": 36}
